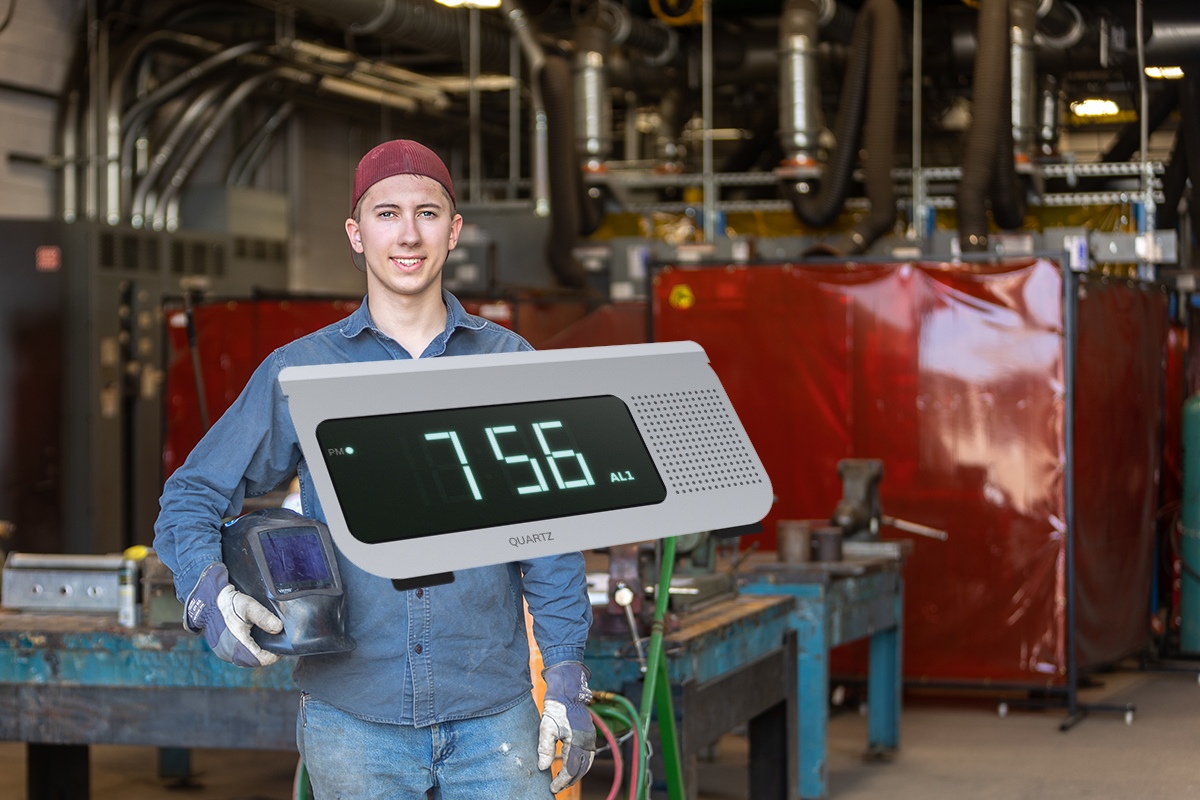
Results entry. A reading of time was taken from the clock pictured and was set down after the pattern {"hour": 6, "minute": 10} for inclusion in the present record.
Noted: {"hour": 7, "minute": 56}
